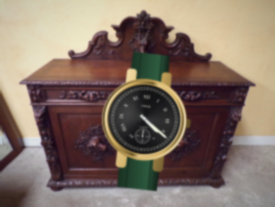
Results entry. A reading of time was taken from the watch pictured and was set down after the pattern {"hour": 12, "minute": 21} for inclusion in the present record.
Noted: {"hour": 4, "minute": 21}
